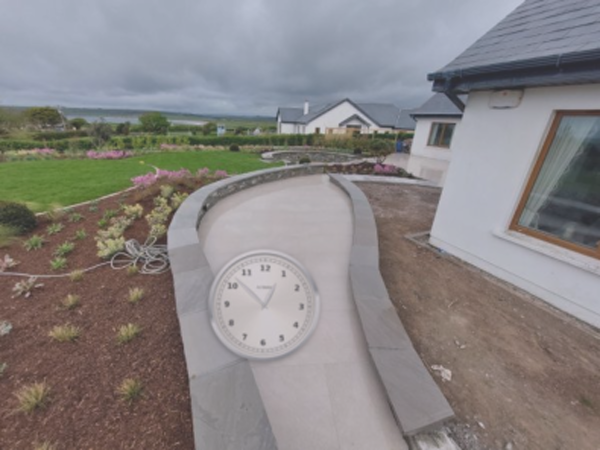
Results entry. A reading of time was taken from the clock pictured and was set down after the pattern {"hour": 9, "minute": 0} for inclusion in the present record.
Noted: {"hour": 12, "minute": 52}
